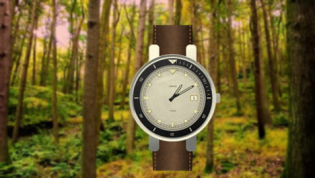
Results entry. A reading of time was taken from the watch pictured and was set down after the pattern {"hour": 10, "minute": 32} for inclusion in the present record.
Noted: {"hour": 1, "minute": 10}
